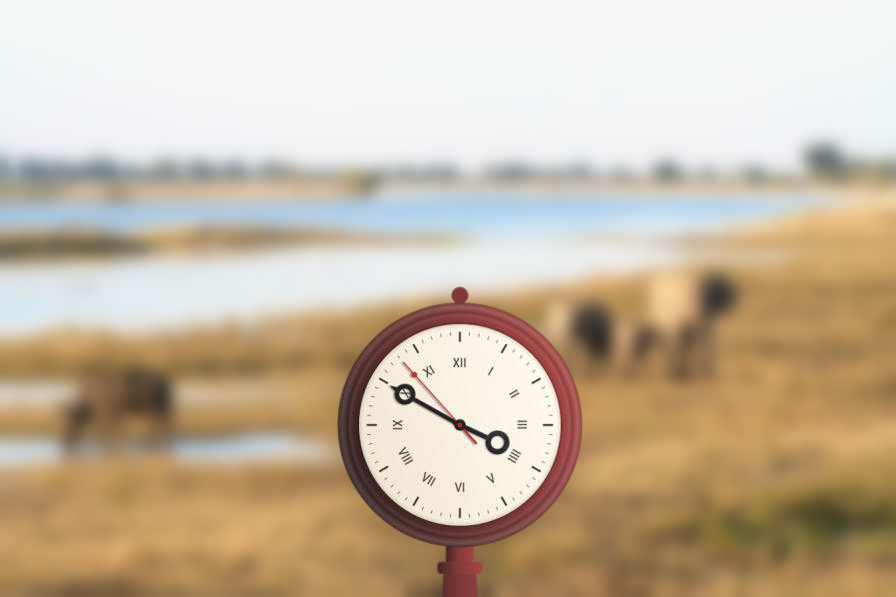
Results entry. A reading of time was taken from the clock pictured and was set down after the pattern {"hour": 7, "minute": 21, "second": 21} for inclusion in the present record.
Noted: {"hour": 3, "minute": 49, "second": 53}
